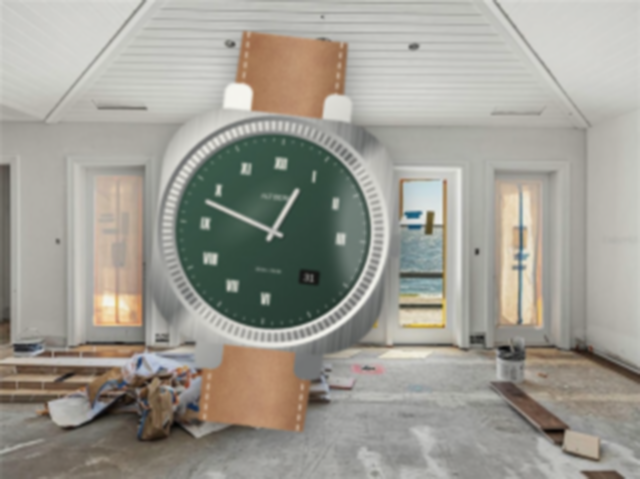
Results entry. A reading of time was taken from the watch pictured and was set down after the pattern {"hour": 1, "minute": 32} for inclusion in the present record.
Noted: {"hour": 12, "minute": 48}
